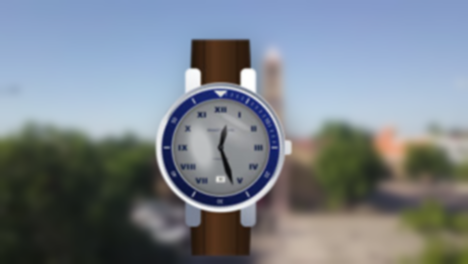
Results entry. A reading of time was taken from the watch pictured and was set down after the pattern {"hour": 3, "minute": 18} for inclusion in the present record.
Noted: {"hour": 12, "minute": 27}
